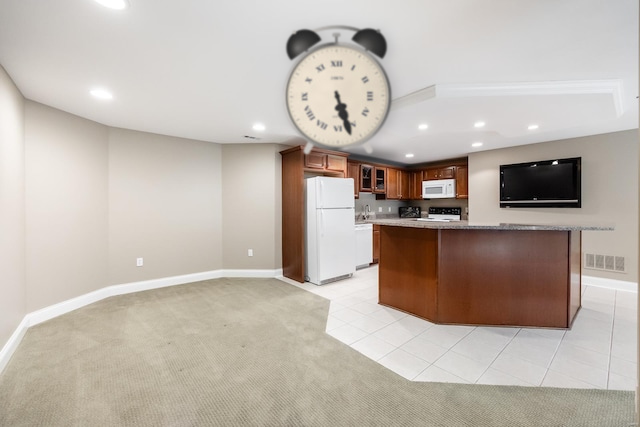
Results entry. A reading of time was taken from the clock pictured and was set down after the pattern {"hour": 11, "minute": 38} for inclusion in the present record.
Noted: {"hour": 5, "minute": 27}
